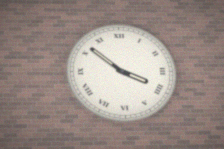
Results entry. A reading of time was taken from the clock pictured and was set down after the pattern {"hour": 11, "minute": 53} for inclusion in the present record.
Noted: {"hour": 3, "minute": 52}
